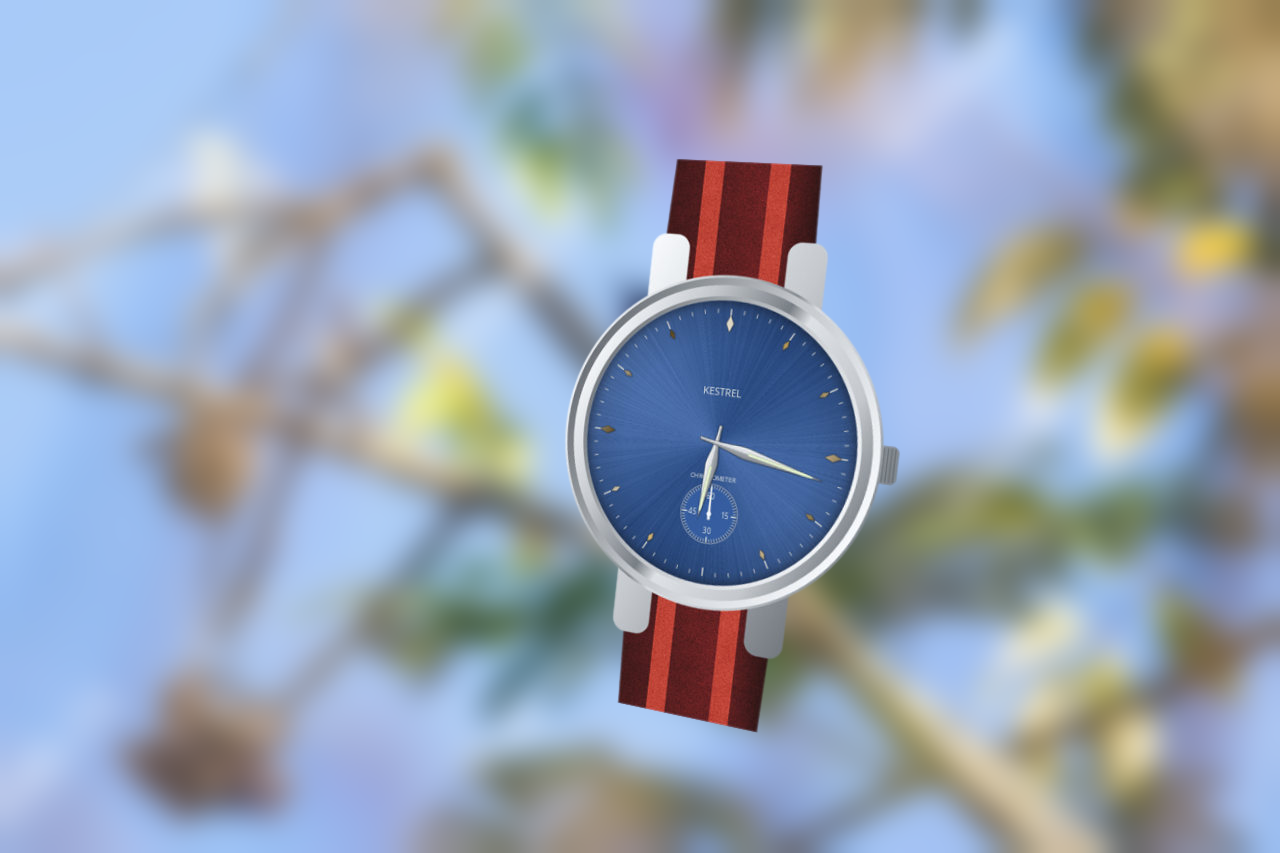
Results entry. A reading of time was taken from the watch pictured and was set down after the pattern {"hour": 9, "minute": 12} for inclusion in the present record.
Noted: {"hour": 6, "minute": 17}
